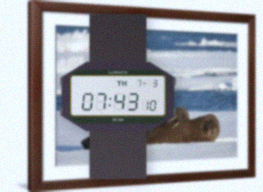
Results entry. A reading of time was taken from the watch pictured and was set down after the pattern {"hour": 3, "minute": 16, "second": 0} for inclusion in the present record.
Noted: {"hour": 7, "minute": 43, "second": 10}
